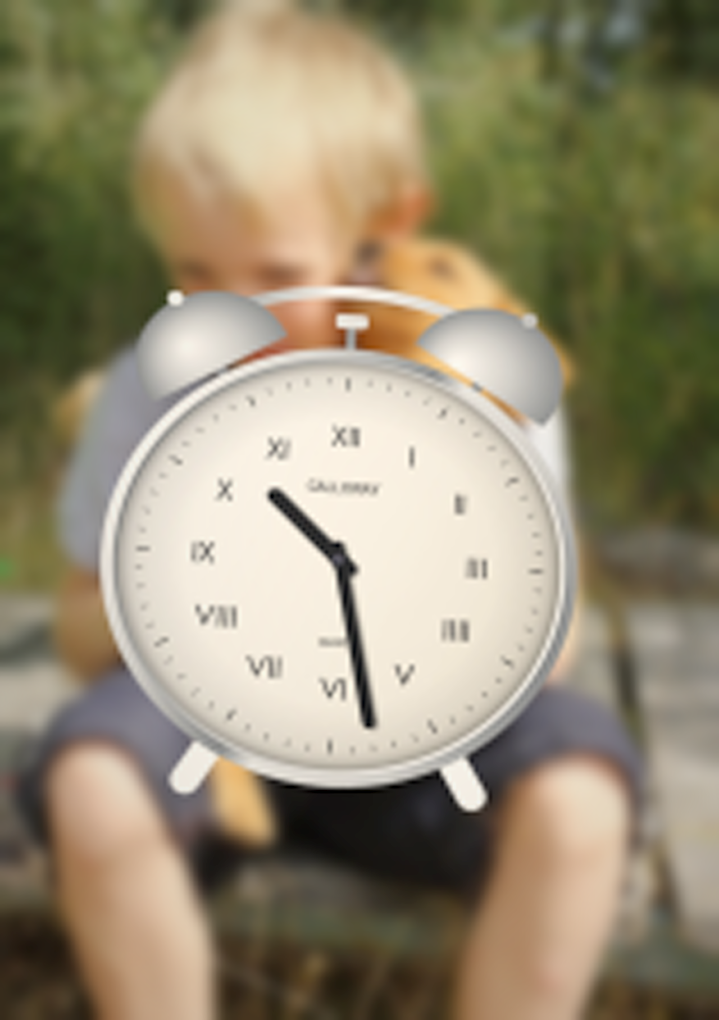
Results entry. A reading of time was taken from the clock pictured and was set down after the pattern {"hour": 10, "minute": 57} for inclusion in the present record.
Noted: {"hour": 10, "minute": 28}
